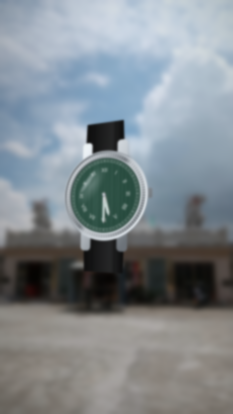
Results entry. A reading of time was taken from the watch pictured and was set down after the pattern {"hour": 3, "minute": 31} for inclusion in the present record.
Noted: {"hour": 5, "minute": 30}
